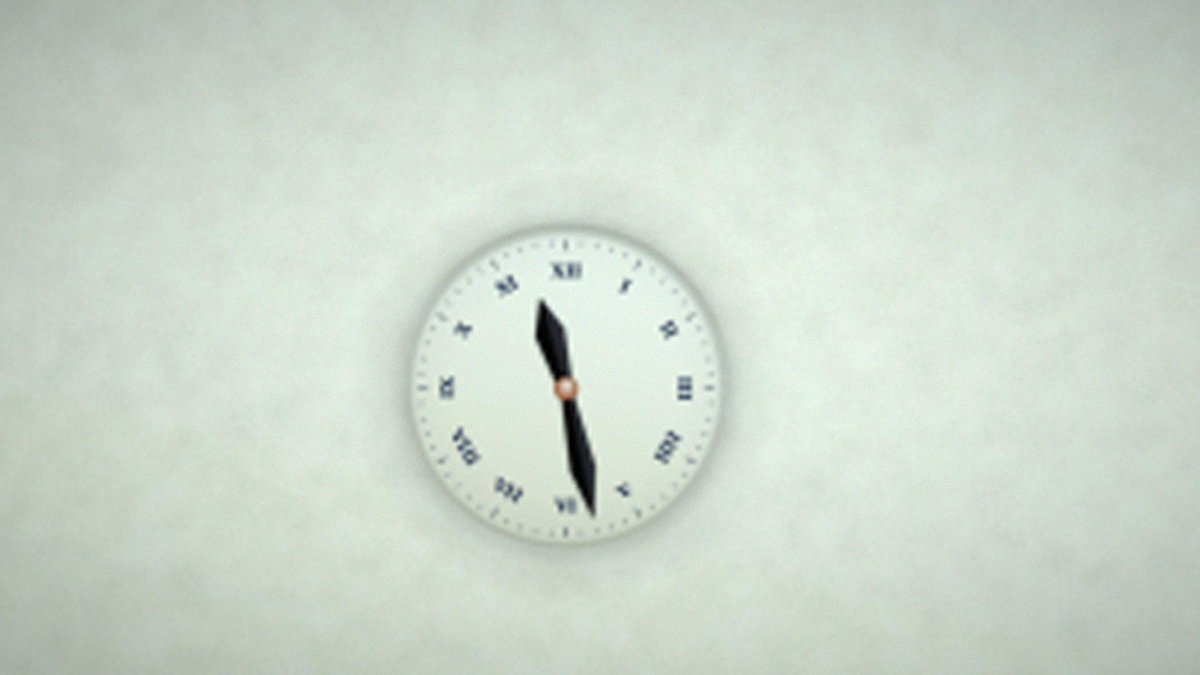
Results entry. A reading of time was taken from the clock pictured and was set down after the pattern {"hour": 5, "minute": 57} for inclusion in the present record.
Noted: {"hour": 11, "minute": 28}
